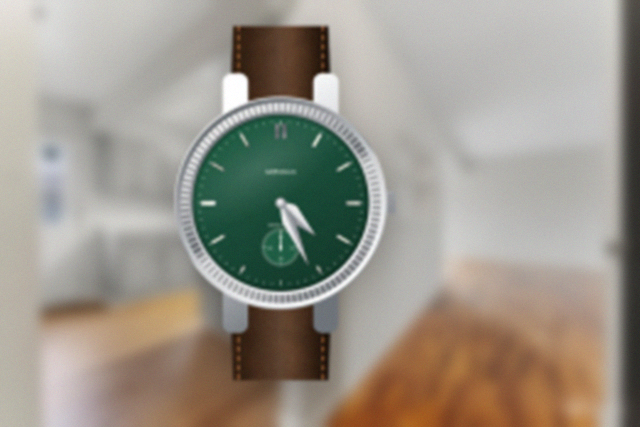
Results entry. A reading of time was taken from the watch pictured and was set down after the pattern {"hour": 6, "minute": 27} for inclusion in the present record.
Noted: {"hour": 4, "minute": 26}
